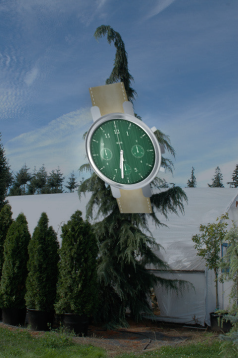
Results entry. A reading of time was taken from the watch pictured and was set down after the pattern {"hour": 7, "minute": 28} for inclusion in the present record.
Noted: {"hour": 6, "minute": 32}
